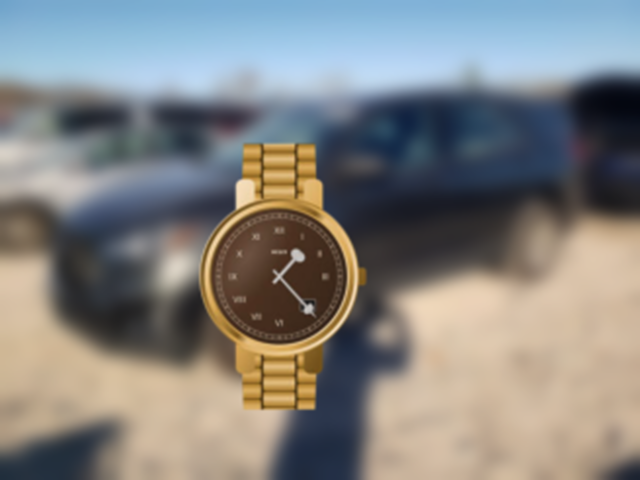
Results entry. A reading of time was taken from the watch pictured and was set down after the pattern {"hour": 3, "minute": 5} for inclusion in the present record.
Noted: {"hour": 1, "minute": 23}
